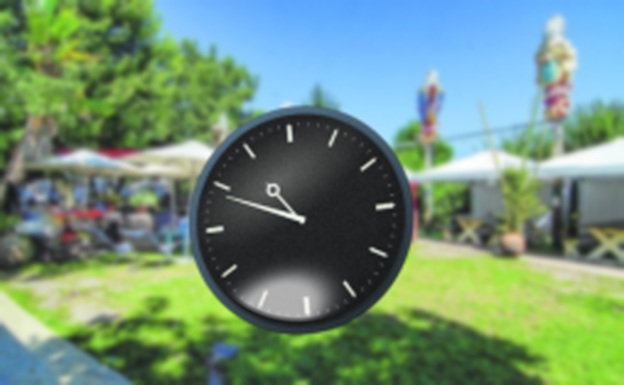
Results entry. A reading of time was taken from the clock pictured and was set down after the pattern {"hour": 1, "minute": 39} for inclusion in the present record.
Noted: {"hour": 10, "minute": 49}
